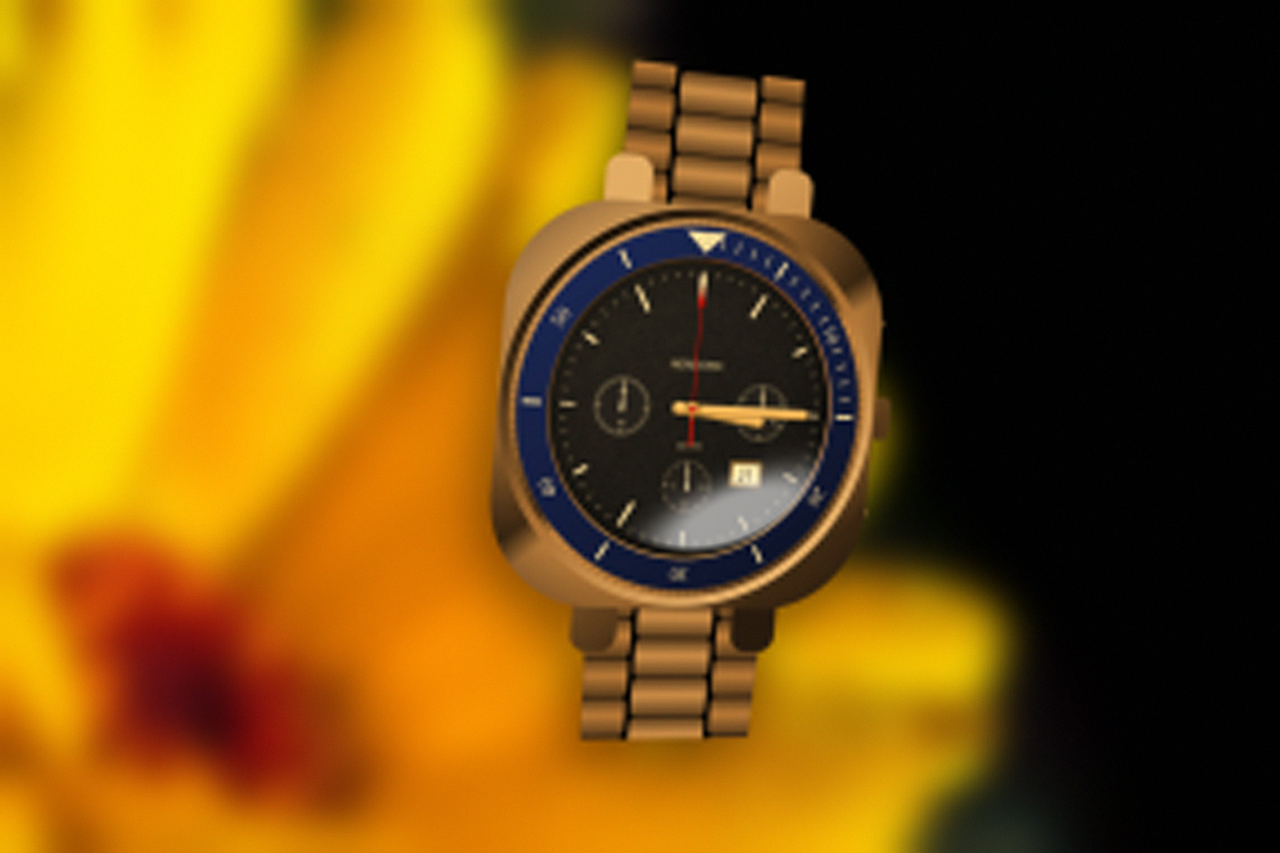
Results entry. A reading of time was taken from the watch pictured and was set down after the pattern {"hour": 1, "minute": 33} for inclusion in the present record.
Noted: {"hour": 3, "minute": 15}
